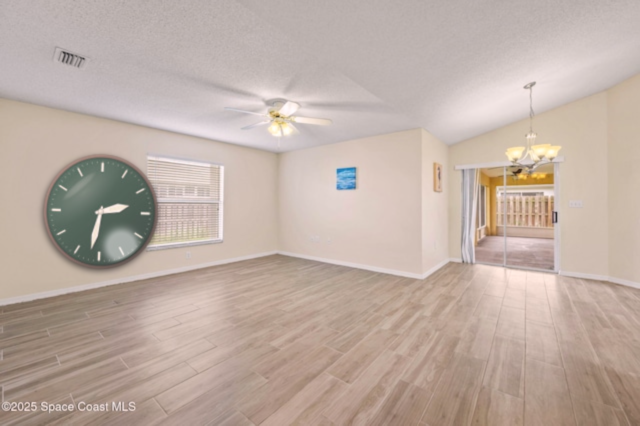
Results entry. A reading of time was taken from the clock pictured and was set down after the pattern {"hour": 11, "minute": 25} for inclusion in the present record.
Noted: {"hour": 2, "minute": 32}
